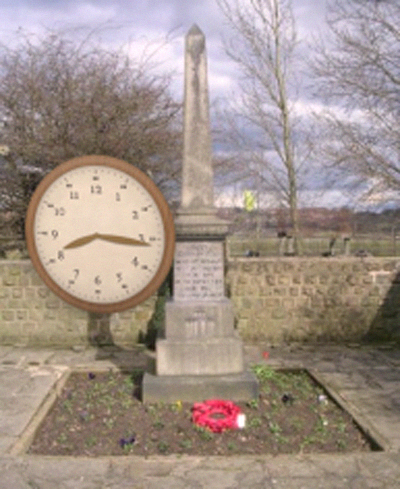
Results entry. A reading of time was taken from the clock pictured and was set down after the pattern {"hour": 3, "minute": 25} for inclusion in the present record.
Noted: {"hour": 8, "minute": 16}
